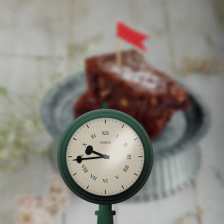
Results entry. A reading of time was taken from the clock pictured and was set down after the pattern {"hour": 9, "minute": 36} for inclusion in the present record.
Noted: {"hour": 9, "minute": 44}
